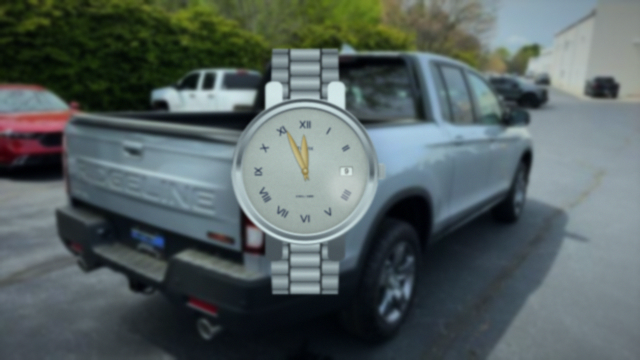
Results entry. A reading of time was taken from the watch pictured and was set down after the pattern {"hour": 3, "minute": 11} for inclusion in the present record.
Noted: {"hour": 11, "minute": 56}
